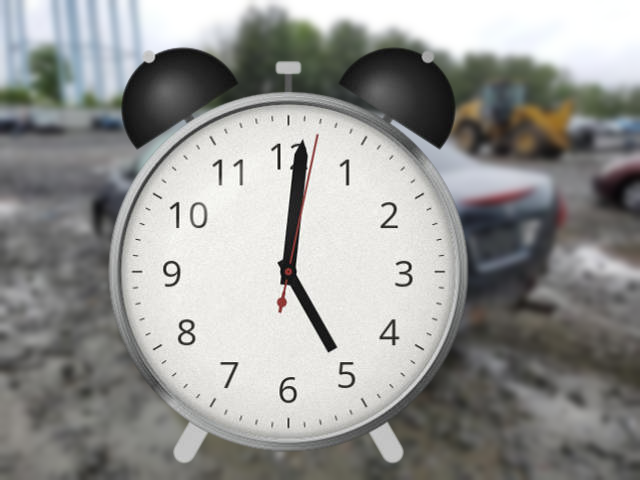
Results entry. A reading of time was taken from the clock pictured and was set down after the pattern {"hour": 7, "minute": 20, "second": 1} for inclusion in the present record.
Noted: {"hour": 5, "minute": 1, "second": 2}
